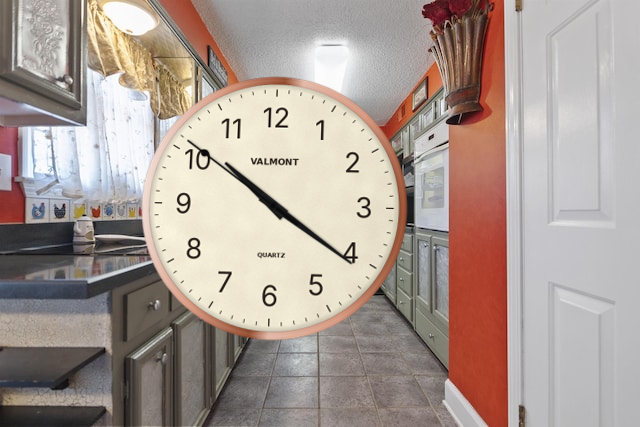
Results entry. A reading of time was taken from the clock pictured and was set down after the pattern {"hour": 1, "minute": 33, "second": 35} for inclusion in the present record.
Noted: {"hour": 10, "minute": 20, "second": 51}
